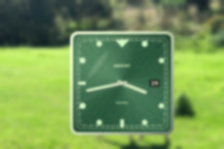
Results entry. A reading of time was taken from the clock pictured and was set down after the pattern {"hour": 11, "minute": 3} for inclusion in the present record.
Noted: {"hour": 3, "minute": 43}
